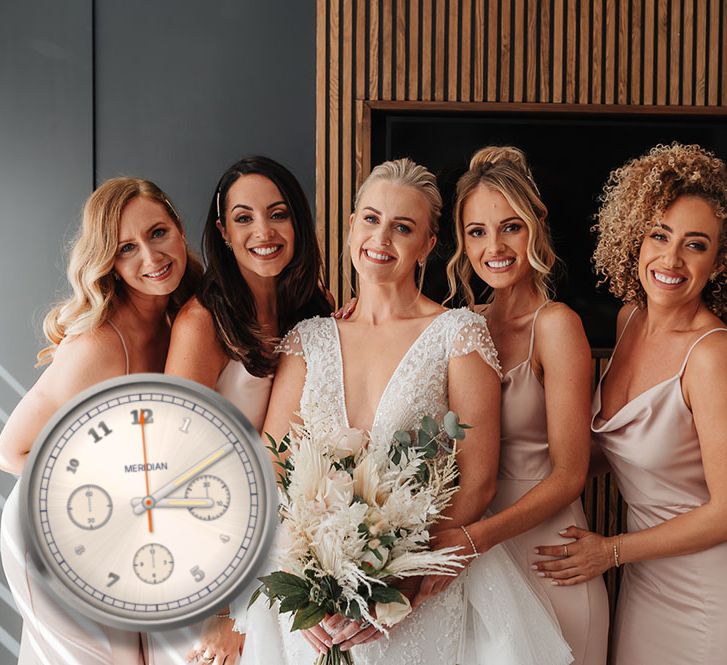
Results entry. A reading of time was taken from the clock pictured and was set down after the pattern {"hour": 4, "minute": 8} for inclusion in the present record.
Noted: {"hour": 3, "minute": 10}
